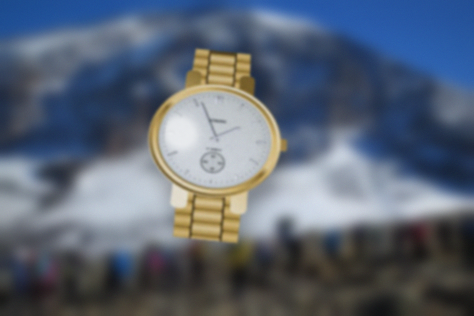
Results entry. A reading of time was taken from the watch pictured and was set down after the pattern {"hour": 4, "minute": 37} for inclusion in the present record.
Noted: {"hour": 1, "minute": 56}
